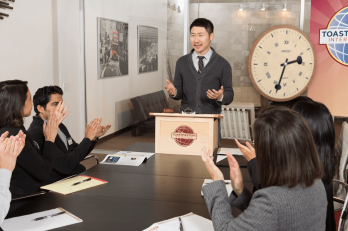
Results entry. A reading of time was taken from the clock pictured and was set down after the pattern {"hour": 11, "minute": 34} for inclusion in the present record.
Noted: {"hour": 2, "minute": 33}
